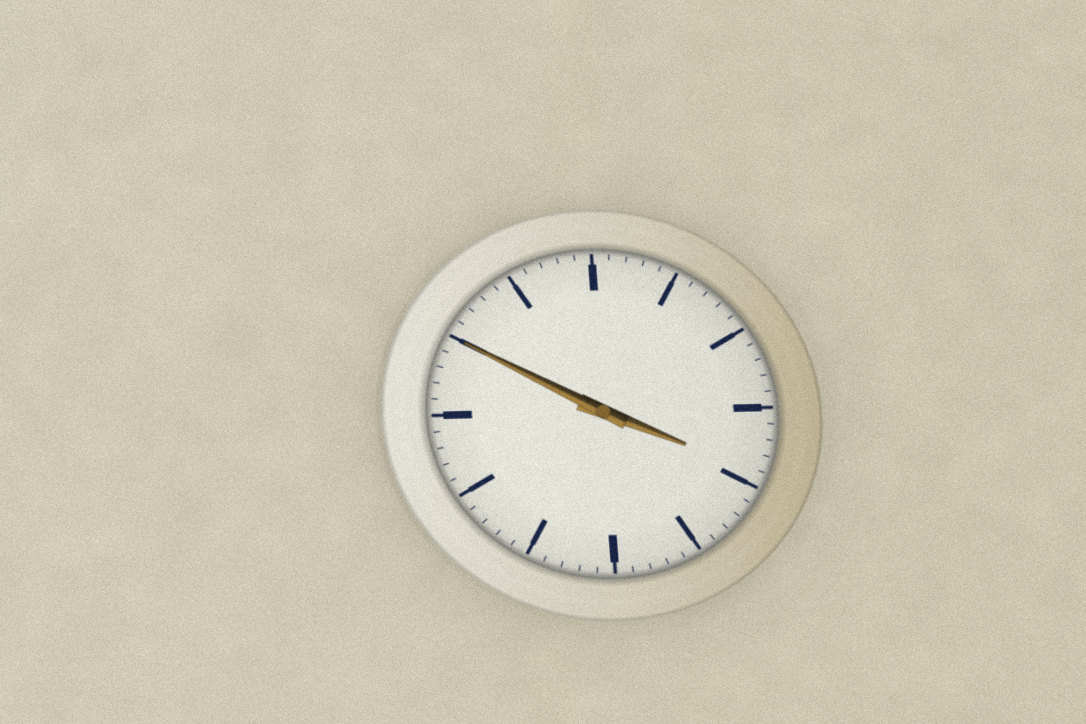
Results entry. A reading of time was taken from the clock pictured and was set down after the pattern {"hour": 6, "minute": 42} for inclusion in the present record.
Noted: {"hour": 3, "minute": 50}
